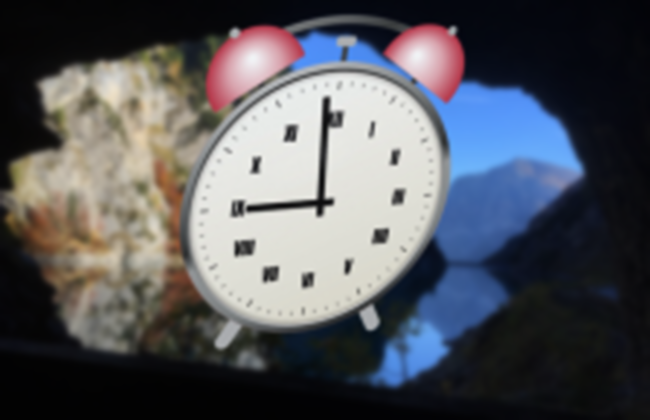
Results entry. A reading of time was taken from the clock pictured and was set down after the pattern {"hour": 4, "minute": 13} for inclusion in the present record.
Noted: {"hour": 8, "minute": 59}
